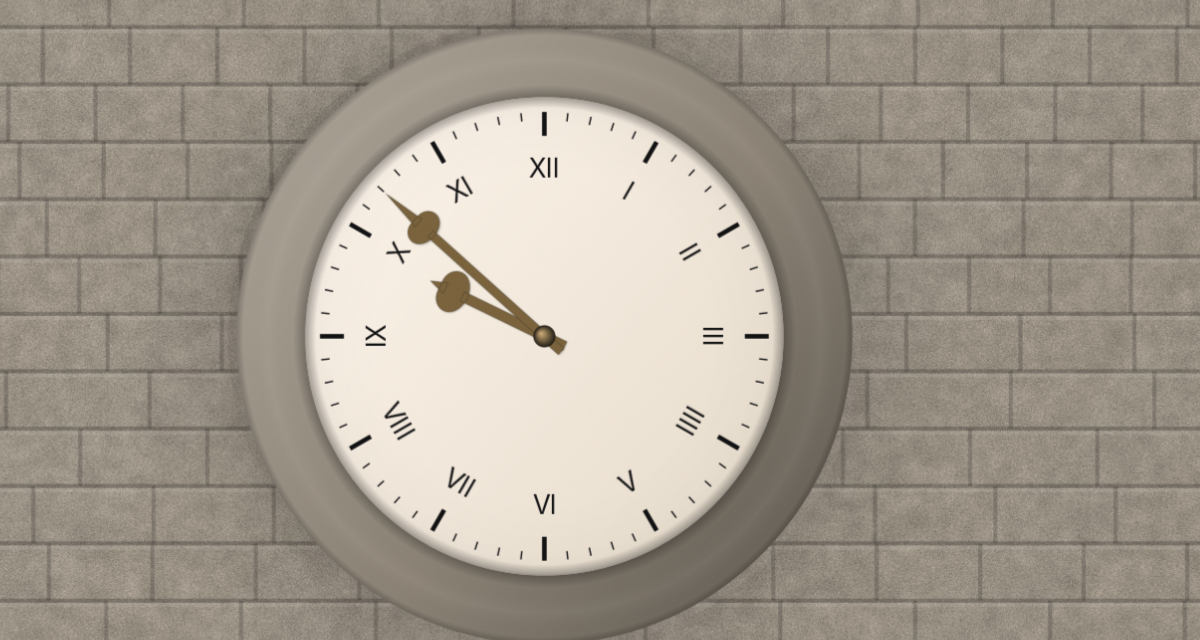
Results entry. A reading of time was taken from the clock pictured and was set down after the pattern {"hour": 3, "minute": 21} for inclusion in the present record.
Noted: {"hour": 9, "minute": 52}
